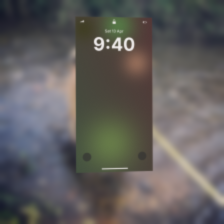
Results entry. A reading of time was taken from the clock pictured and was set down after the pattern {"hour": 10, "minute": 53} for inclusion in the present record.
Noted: {"hour": 9, "minute": 40}
